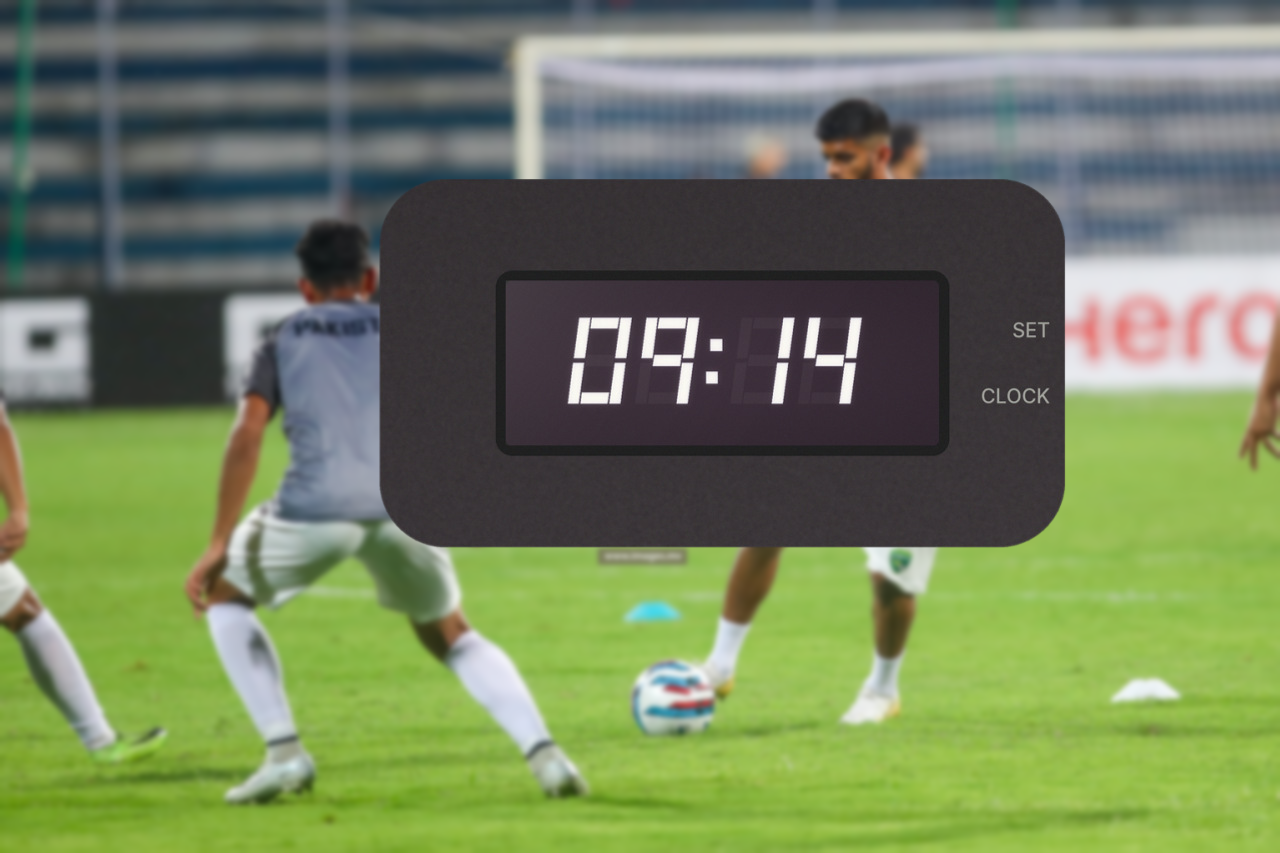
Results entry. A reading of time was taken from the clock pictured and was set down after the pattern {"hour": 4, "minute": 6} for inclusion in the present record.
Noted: {"hour": 9, "minute": 14}
